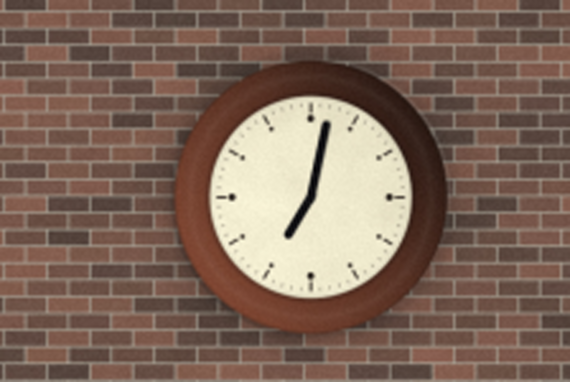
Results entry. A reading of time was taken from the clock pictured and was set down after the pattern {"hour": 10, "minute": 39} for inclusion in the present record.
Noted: {"hour": 7, "minute": 2}
